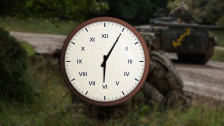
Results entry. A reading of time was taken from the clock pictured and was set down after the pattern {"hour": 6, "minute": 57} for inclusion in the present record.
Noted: {"hour": 6, "minute": 5}
